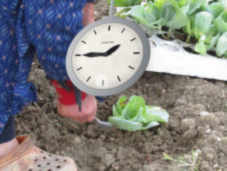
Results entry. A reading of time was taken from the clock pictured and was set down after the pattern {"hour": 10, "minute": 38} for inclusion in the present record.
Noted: {"hour": 1, "minute": 45}
